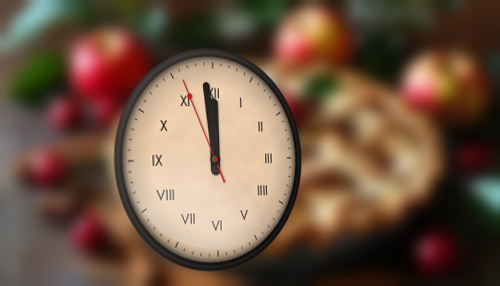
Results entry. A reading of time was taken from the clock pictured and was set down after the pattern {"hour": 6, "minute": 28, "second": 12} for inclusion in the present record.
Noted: {"hour": 11, "minute": 58, "second": 56}
